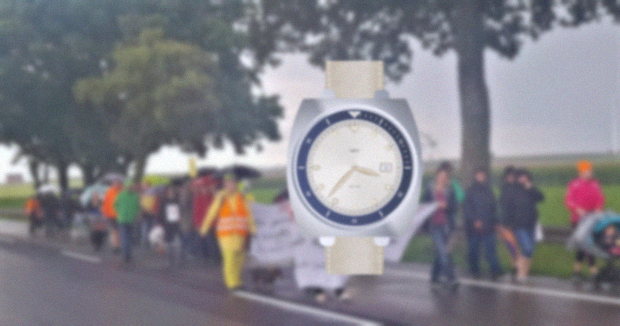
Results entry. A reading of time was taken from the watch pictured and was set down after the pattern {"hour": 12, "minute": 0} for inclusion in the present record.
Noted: {"hour": 3, "minute": 37}
